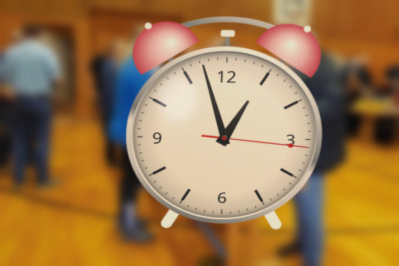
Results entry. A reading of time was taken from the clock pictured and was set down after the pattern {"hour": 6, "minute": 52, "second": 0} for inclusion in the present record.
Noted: {"hour": 12, "minute": 57, "second": 16}
